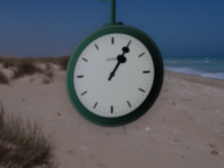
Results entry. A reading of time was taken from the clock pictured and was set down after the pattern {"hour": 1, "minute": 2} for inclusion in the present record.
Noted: {"hour": 1, "minute": 5}
